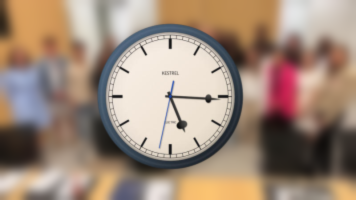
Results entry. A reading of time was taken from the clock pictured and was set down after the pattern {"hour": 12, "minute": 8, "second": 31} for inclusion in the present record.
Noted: {"hour": 5, "minute": 15, "second": 32}
